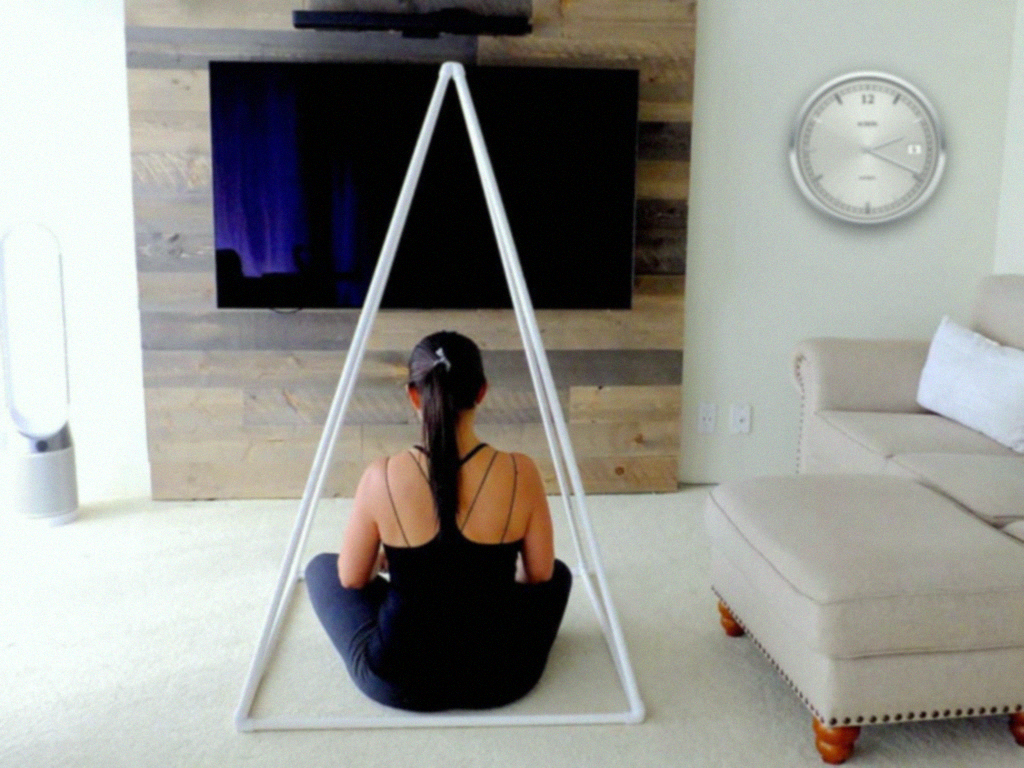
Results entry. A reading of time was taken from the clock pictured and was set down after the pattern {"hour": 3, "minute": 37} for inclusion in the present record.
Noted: {"hour": 2, "minute": 19}
